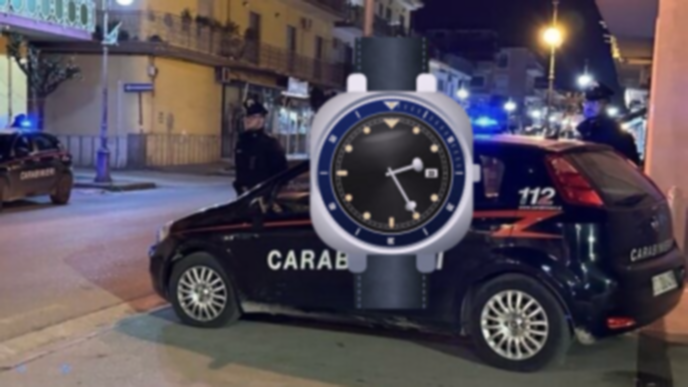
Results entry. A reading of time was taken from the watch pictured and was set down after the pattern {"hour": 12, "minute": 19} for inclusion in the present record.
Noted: {"hour": 2, "minute": 25}
